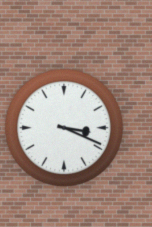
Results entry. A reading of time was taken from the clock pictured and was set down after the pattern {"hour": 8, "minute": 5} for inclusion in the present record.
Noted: {"hour": 3, "minute": 19}
